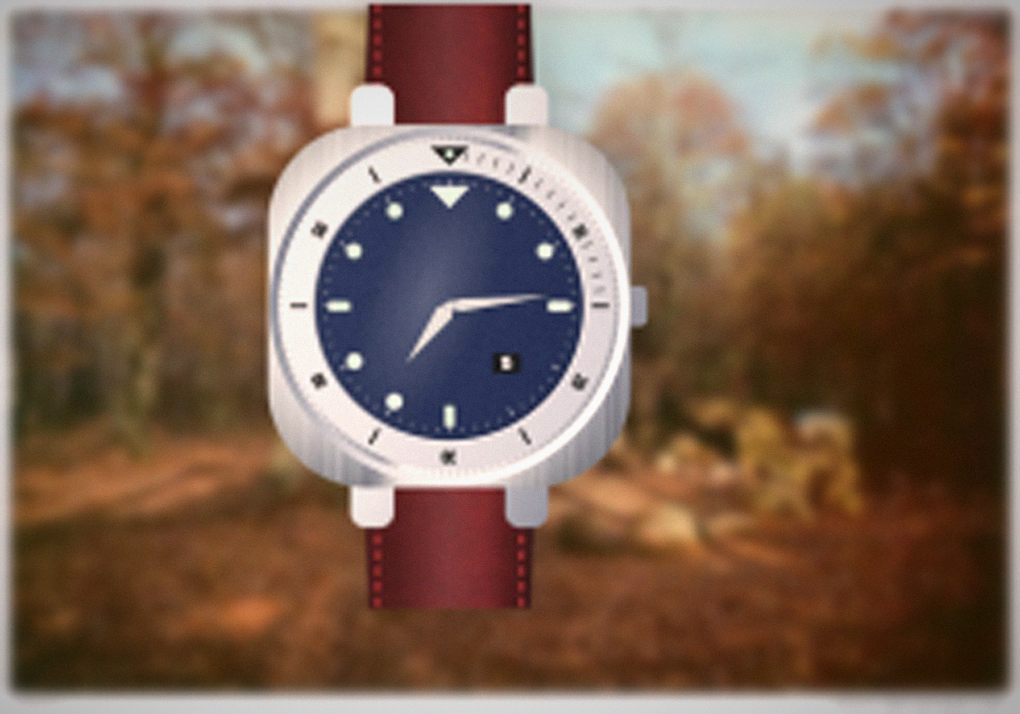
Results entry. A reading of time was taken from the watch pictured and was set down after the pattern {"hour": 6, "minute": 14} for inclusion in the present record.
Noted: {"hour": 7, "minute": 14}
